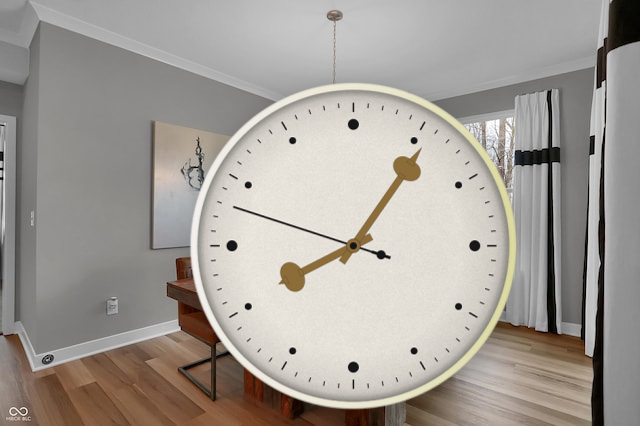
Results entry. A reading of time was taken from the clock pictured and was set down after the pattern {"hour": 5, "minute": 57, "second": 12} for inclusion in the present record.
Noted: {"hour": 8, "minute": 5, "second": 48}
